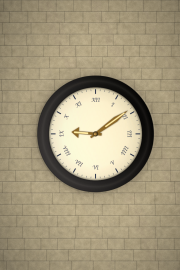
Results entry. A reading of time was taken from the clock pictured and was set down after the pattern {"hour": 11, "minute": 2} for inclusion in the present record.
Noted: {"hour": 9, "minute": 9}
